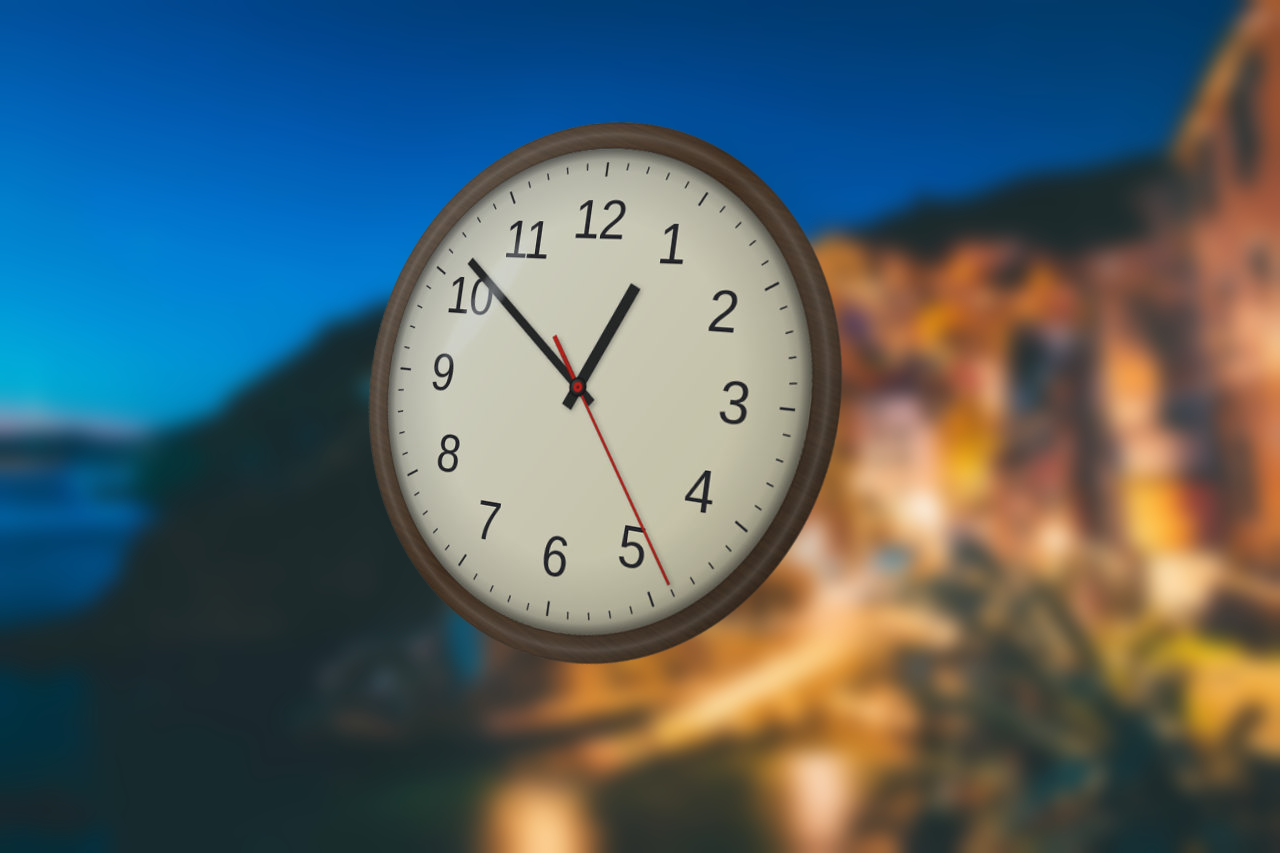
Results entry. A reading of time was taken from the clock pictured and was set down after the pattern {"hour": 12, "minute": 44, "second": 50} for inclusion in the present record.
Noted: {"hour": 12, "minute": 51, "second": 24}
